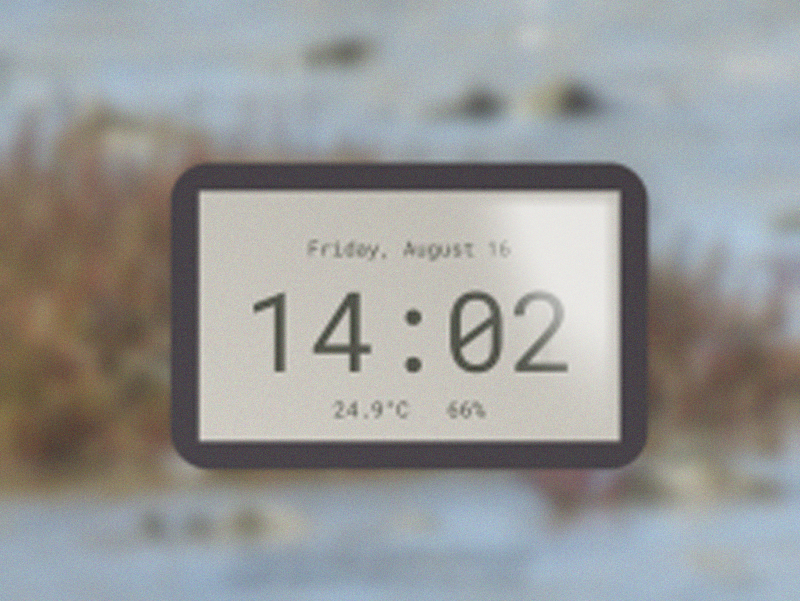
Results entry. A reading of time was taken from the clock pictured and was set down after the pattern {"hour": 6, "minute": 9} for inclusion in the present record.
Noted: {"hour": 14, "minute": 2}
